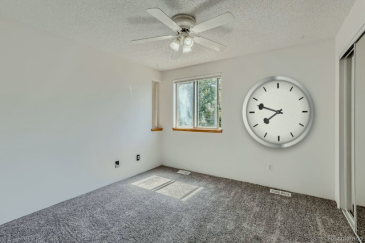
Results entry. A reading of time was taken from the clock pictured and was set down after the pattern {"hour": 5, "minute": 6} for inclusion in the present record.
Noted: {"hour": 7, "minute": 48}
